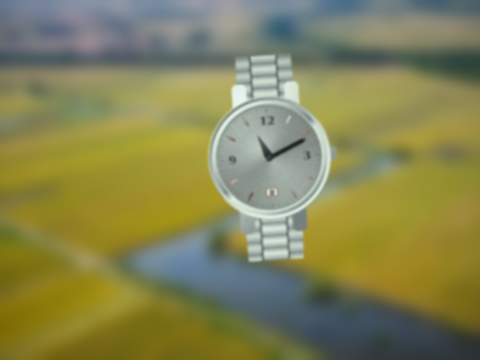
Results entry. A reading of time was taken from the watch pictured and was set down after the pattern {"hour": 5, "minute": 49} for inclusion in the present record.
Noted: {"hour": 11, "minute": 11}
